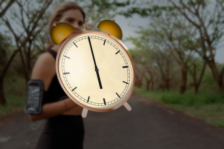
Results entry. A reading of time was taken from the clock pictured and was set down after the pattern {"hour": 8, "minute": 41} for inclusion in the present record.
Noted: {"hour": 6, "minute": 0}
